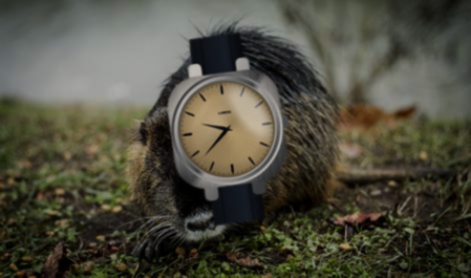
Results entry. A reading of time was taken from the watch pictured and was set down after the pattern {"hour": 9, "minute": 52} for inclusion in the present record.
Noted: {"hour": 9, "minute": 38}
